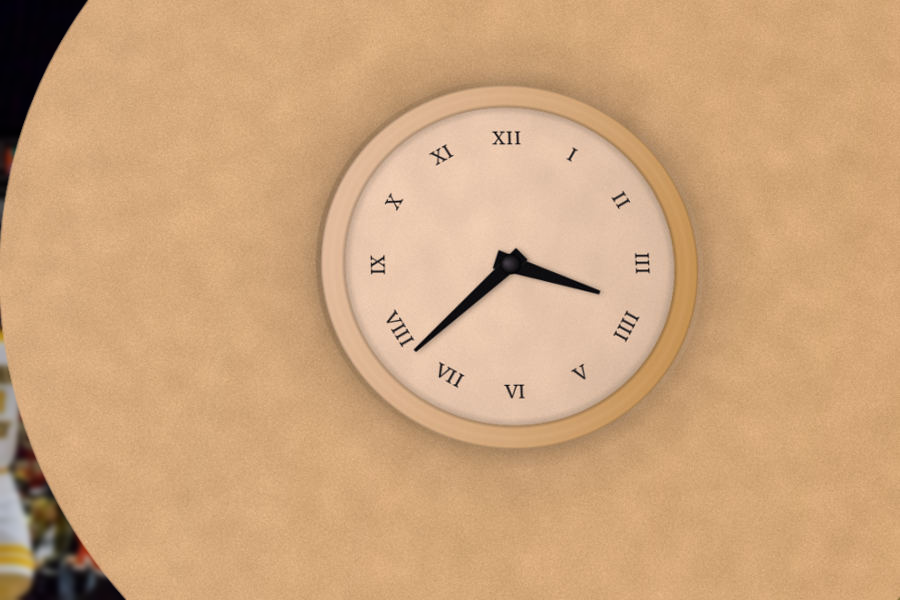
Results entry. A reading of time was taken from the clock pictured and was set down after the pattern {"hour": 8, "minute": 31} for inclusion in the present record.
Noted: {"hour": 3, "minute": 38}
